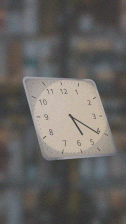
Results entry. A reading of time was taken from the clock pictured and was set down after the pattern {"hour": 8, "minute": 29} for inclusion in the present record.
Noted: {"hour": 5, "minute": 21}
